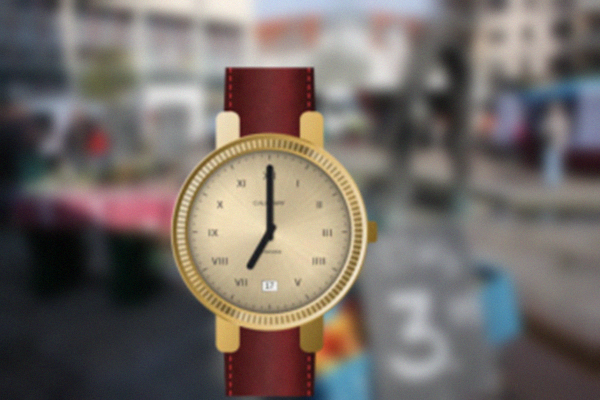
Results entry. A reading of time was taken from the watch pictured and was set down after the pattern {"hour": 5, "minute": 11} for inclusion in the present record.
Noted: {"hour": 7, "minute": 0}
